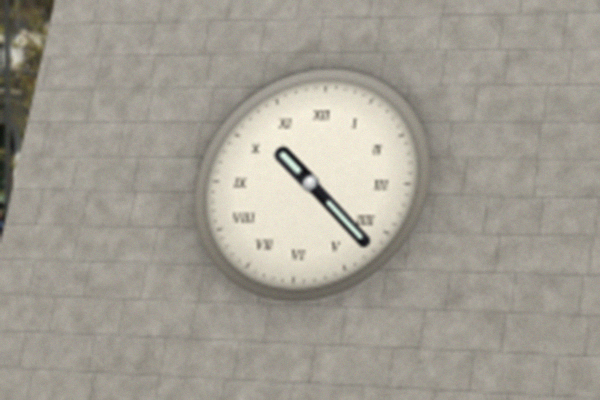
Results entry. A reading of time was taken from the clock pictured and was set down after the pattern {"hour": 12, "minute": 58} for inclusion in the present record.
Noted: {"hour": 10, "minute": 22}
